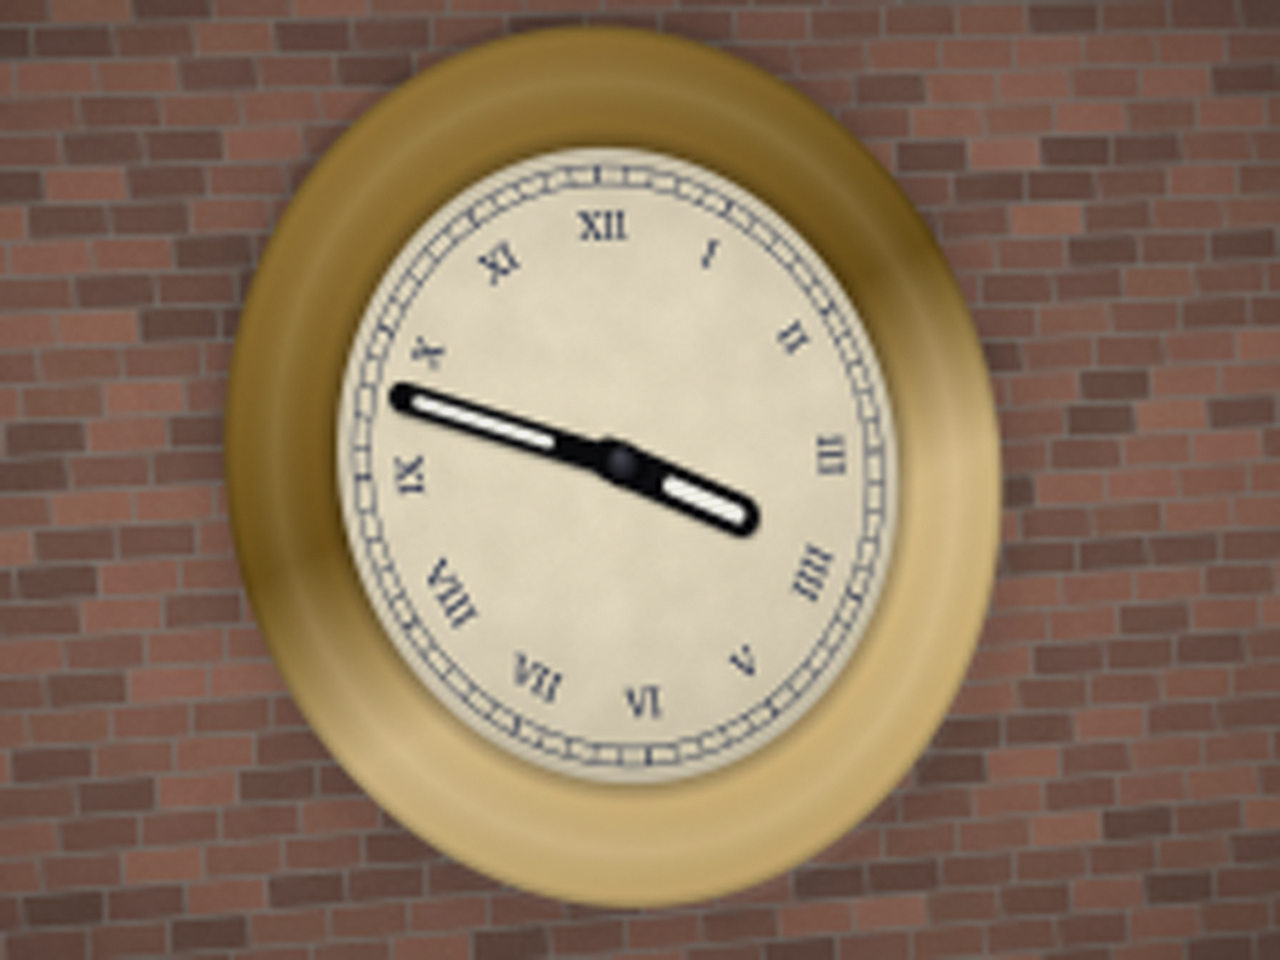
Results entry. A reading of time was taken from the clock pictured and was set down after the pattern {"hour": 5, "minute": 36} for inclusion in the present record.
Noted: {"hour": 3, "minute": 48}
